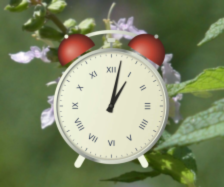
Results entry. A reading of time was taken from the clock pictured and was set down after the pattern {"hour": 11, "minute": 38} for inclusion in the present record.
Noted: {"hour": 1, "minute": 2}
